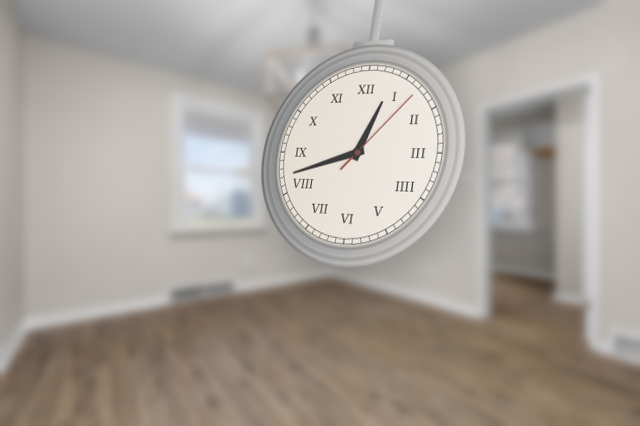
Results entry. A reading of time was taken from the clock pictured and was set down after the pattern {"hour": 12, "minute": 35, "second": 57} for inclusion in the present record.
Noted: {"hour": 12, "minute": 42, "second": 7}
